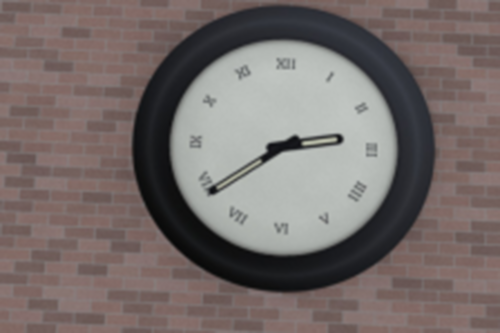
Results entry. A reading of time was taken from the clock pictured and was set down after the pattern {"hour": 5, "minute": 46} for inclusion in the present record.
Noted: {"hour": 2, "minute": 39}
